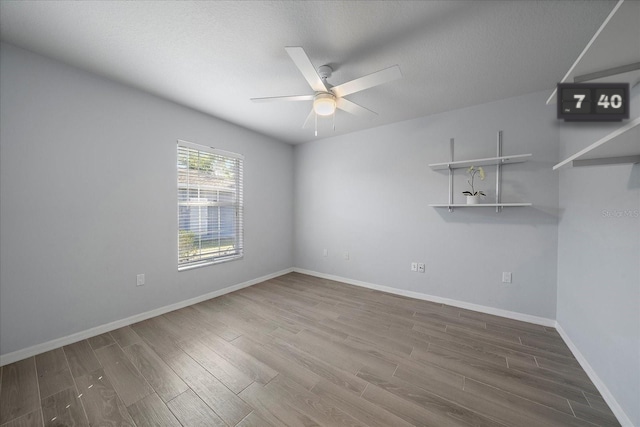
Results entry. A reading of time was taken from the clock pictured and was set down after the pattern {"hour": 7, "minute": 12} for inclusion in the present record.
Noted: {"hour": 7, "minute": 40}
